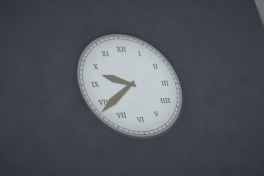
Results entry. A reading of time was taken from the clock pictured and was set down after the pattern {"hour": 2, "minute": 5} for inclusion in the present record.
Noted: {"hour": 9, "minute": 39}
